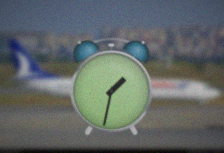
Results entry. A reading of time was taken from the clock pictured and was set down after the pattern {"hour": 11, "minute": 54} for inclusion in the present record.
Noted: {"hour": 1, "minute": 32}
